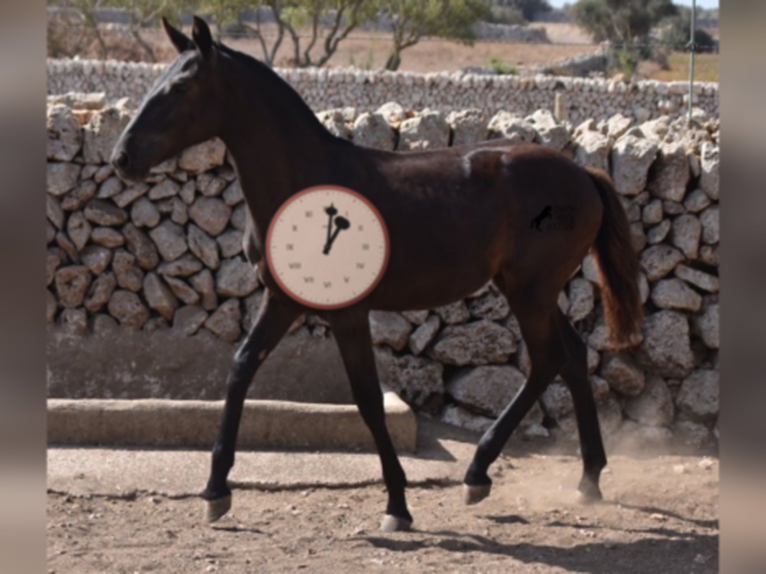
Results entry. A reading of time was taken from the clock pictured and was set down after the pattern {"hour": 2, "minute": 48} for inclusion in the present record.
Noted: {"hour": 1, "minute": 1}
